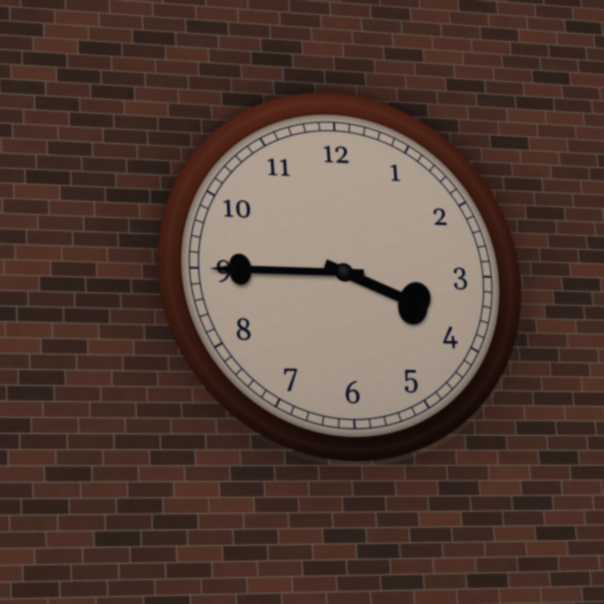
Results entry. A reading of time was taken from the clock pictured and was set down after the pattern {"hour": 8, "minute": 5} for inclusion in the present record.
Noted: {"hour": 3, "minute": 45}
